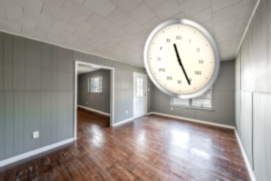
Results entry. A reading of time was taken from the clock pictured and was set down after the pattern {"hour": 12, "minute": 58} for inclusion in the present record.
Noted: {"hour": 11, "minute": 26}
